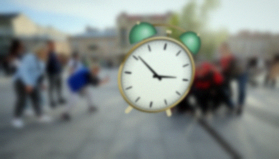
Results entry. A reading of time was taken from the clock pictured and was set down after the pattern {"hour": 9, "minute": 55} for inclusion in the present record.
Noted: {"hour": 2, "minute": 51}
